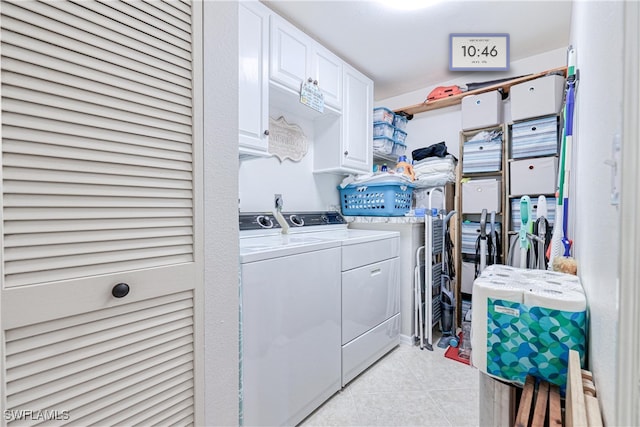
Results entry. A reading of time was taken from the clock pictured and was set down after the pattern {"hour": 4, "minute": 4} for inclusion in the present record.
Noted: {"hour": 10, "minute": 46}
